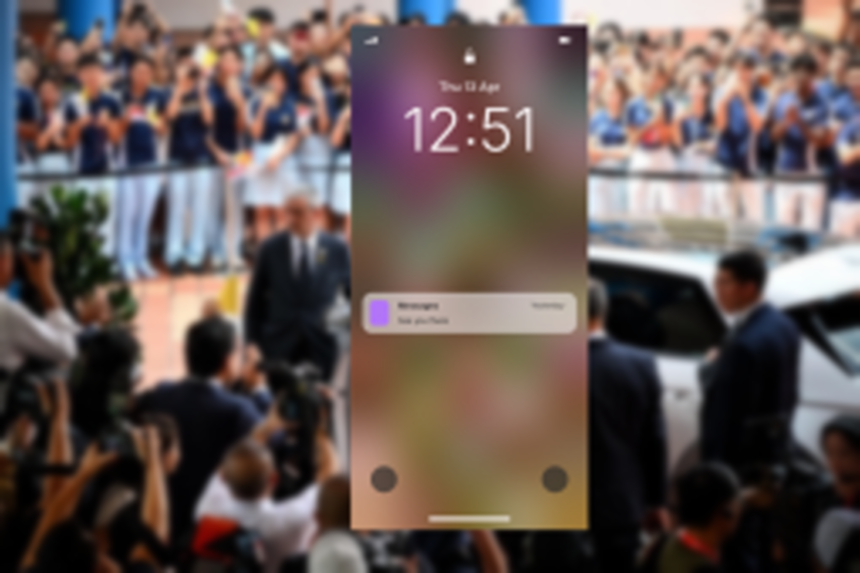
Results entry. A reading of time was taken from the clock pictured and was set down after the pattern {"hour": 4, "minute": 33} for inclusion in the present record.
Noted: {"hour": 12, "minute": 51}
